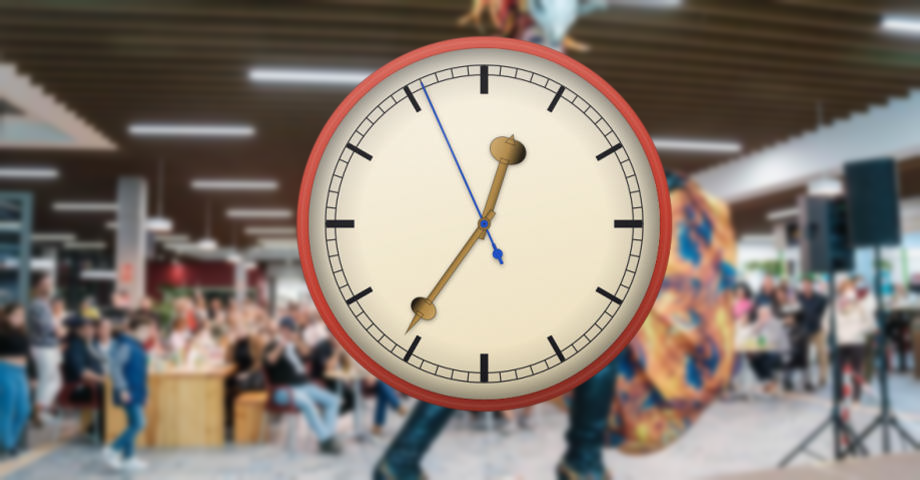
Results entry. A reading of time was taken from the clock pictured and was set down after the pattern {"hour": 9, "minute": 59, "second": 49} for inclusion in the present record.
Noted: {"hour": 12, "minute": 35, "second": 56}
